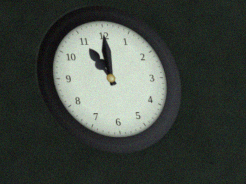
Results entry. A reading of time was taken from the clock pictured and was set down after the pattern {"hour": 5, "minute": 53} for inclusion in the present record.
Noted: {"hour": 11, "minute": 0}
